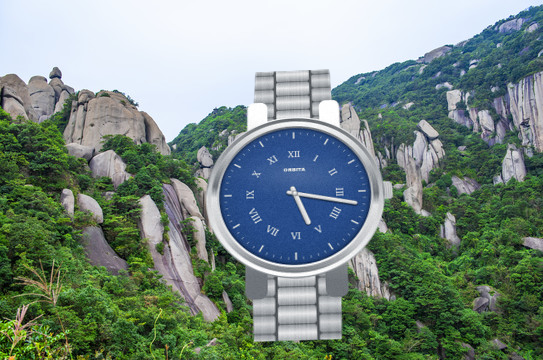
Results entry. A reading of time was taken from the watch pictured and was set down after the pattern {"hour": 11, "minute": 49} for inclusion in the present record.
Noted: {"hour": 5, "minute": 17}
